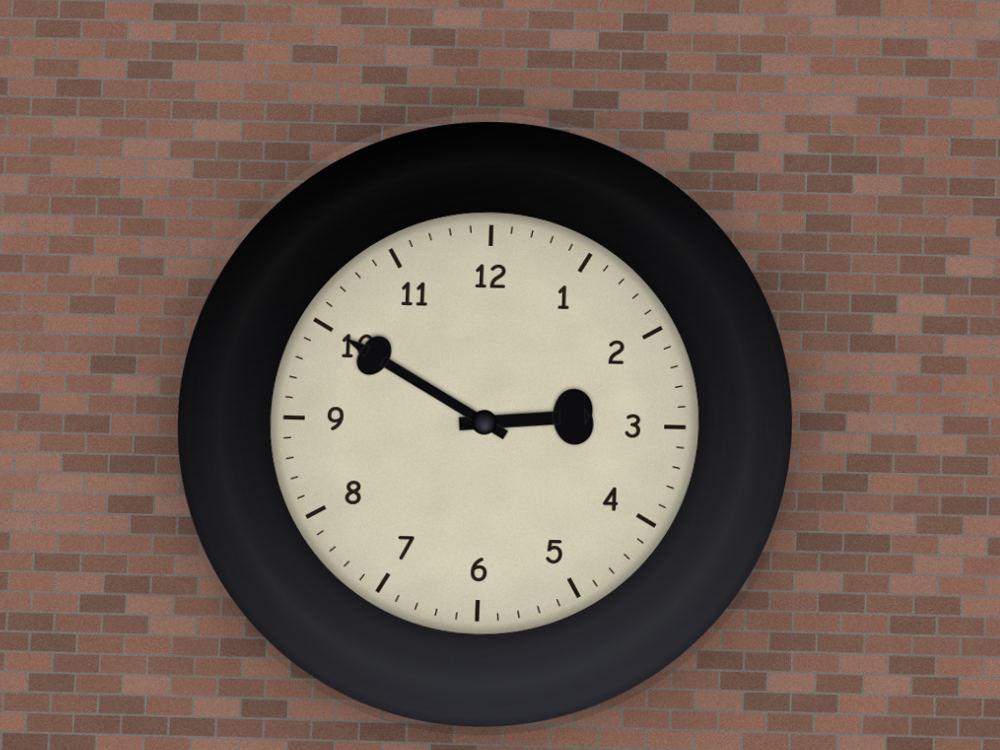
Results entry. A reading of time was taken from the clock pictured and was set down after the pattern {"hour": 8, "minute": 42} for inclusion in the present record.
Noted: {"hour": 2, "minute": 50}
